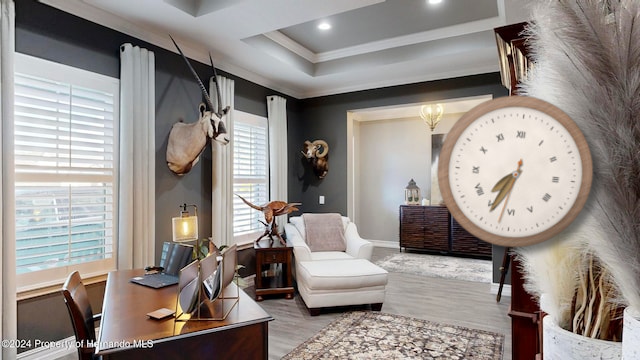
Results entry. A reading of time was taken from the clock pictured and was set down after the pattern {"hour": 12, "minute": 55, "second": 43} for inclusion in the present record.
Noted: {"hour": 7, "minute": 34, "second": 32}
